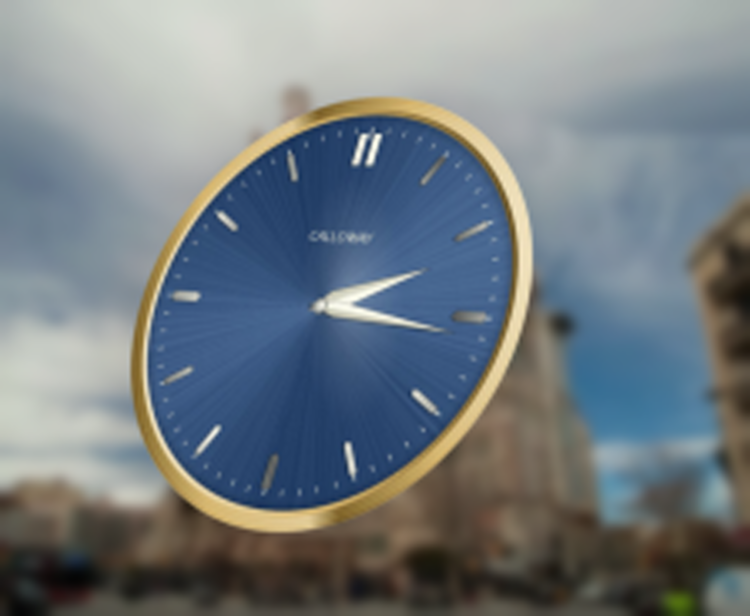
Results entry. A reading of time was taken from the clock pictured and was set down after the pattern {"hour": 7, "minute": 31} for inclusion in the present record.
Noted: {"hour": 2, "minute": 16}
